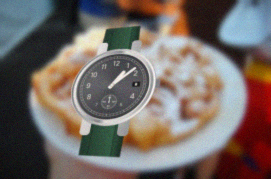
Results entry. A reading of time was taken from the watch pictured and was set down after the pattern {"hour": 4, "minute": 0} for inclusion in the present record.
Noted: {"hour": 1, "minute": 8}
